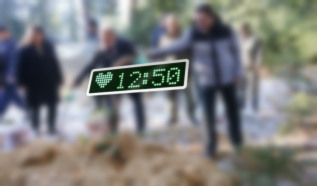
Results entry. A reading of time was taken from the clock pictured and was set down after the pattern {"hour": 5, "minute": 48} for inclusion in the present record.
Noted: {"hour": 12, "minute": 50}
